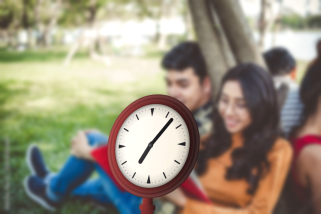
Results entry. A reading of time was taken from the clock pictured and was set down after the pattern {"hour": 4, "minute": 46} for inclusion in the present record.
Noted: {"hour": 7, "minute": 7}
